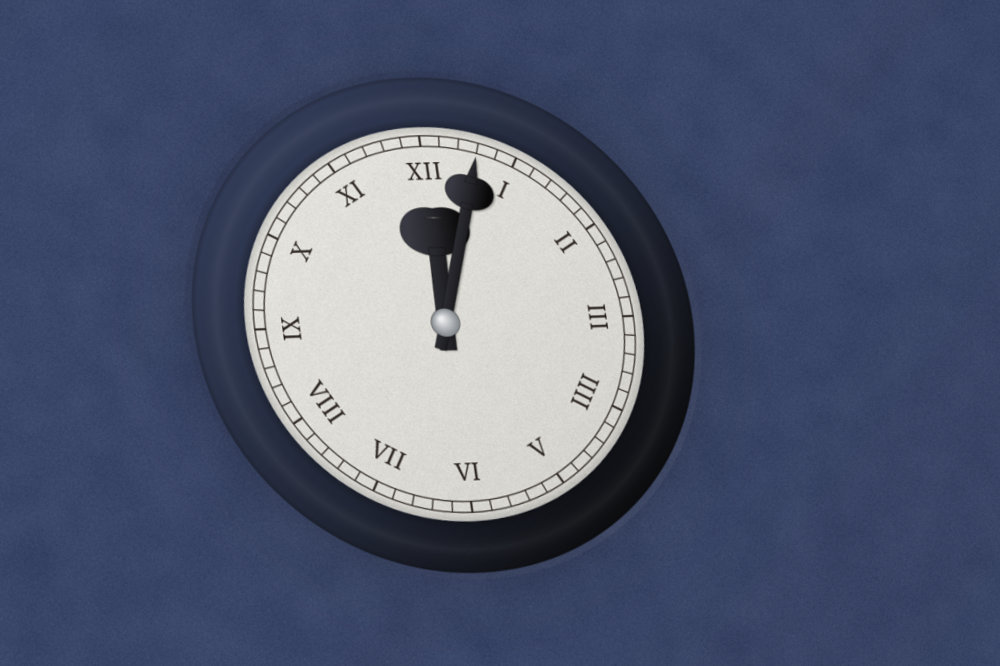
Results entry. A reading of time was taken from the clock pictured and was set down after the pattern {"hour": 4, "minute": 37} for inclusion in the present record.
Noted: {"hour": 12, "minute": 3}
